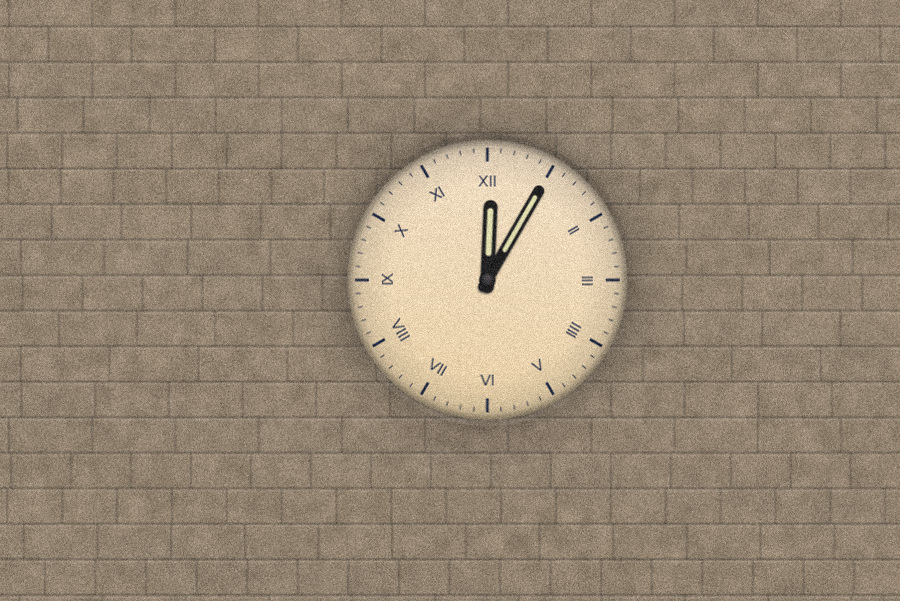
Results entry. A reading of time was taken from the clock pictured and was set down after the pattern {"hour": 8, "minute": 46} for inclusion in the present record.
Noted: {"hour": 12, "minute": 5}
